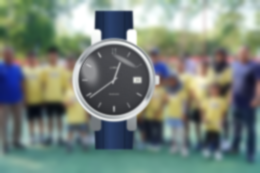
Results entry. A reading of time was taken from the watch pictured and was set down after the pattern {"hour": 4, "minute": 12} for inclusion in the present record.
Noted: {"hour": 12, "minute": 39}
